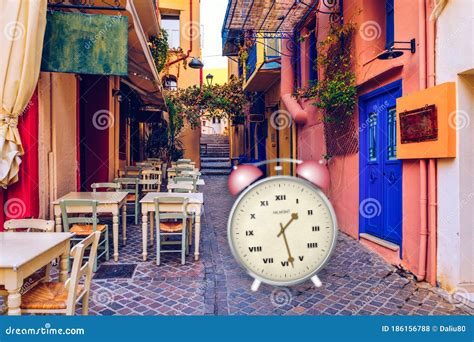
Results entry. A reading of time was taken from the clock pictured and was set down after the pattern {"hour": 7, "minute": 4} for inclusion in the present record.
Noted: {"hour": 1, "minute": 28}
